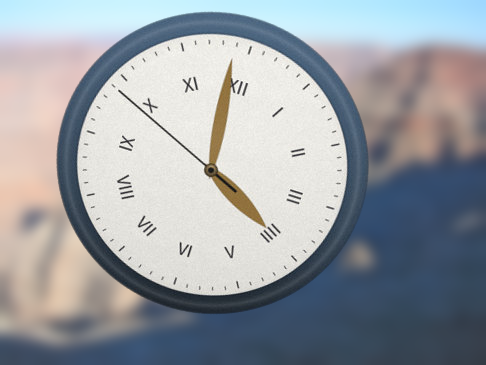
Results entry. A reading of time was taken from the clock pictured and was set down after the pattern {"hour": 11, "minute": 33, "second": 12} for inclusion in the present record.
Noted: {"hour": 3, "minute": 58, "second": 49}
